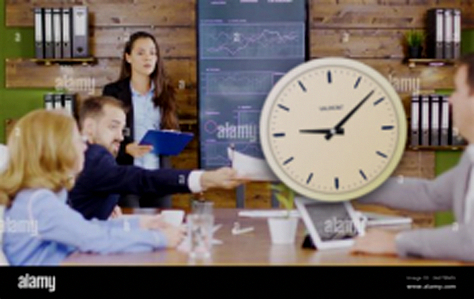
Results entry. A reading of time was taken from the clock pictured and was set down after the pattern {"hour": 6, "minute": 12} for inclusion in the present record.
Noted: {"hour": 9, "minute": 8}
